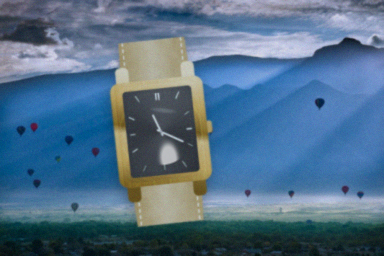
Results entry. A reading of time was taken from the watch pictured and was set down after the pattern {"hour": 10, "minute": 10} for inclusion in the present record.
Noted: {"hour": 11, "minute": 20}
